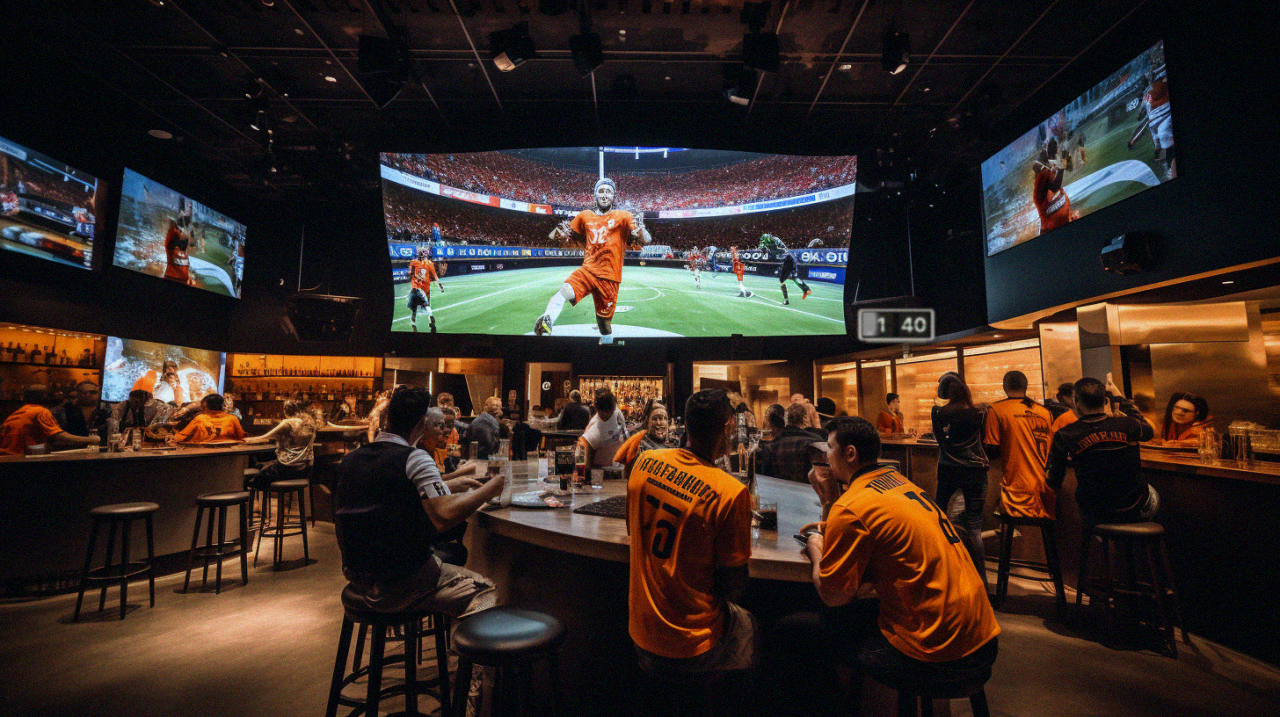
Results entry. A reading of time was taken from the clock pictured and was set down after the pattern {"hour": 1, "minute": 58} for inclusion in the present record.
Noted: {"hour": 1, "minute": 40}
